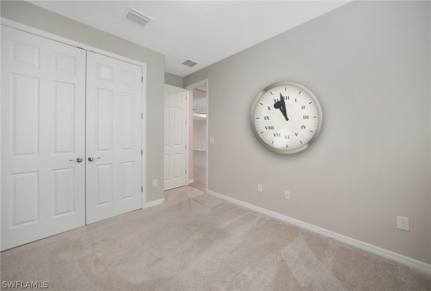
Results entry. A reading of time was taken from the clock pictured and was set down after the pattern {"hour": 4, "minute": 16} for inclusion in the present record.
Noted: {"hour": 10, "minute": 58}
